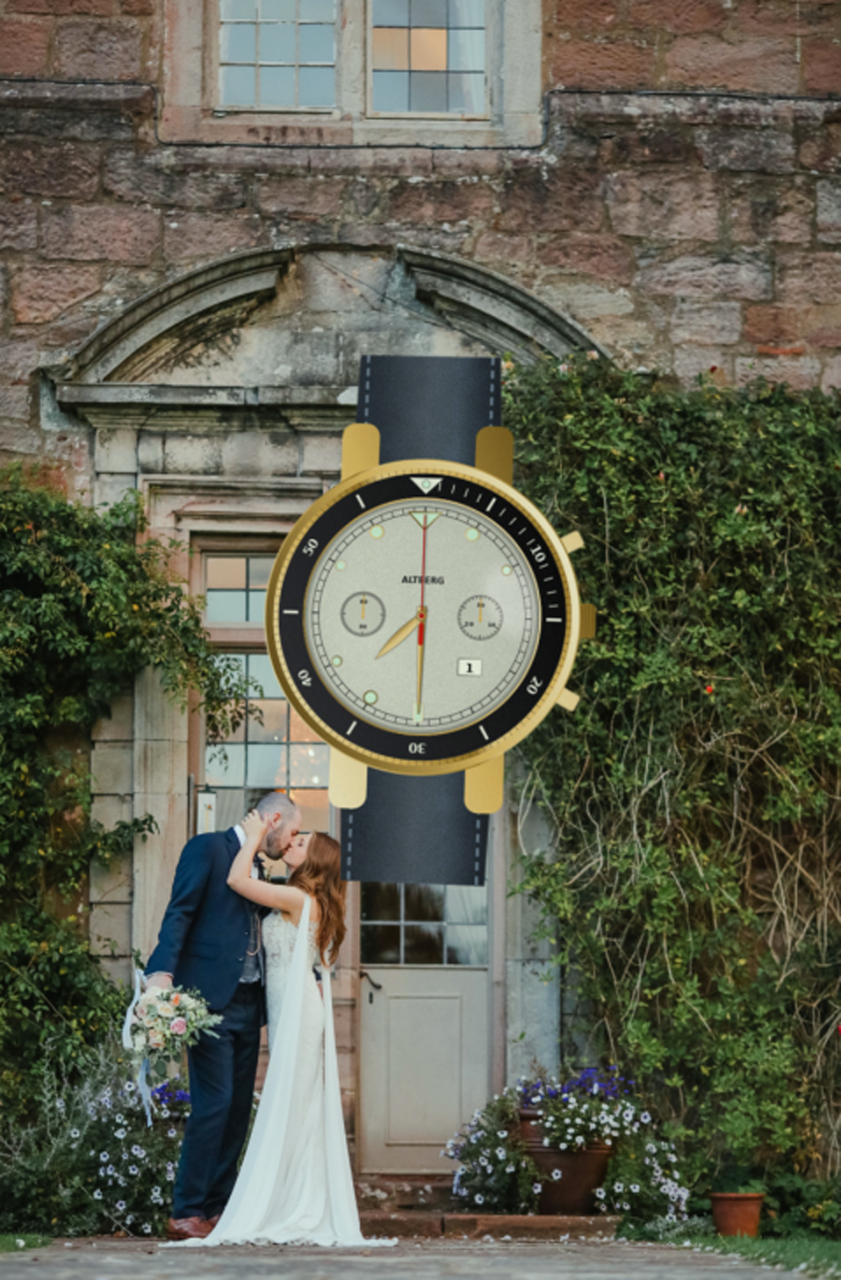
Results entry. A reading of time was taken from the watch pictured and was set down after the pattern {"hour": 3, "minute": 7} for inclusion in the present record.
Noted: {"hour": 7, "minute": 30}
